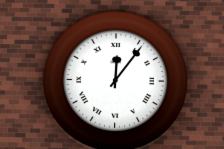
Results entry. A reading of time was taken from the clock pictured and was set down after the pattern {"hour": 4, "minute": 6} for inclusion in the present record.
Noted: {"hour": 12, "minute": 6}
